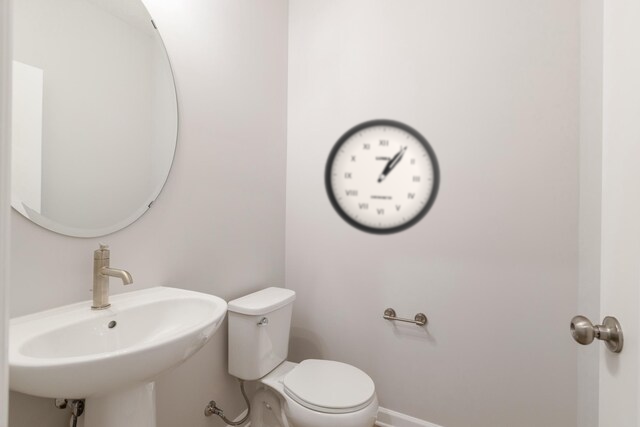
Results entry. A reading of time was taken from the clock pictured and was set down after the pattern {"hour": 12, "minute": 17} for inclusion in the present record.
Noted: {"hour": 1, "minute": 6}
